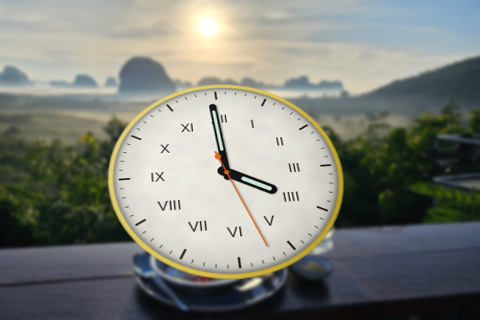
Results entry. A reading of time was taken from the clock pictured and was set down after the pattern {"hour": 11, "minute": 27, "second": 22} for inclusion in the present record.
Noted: {"hour": 3, "minute": 59, "second": 27}
